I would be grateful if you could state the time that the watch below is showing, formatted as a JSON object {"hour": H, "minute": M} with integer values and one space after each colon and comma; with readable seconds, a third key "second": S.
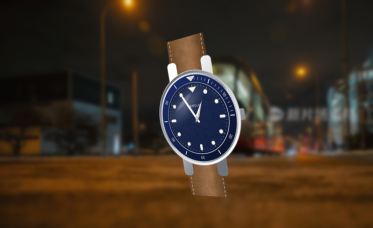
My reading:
{"hour": 12, "minute": 55}
